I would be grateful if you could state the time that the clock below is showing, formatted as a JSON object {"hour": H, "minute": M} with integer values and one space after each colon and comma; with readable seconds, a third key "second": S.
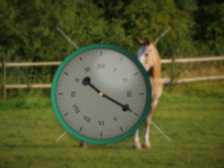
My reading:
{"hour": 10, "minute": 20}
